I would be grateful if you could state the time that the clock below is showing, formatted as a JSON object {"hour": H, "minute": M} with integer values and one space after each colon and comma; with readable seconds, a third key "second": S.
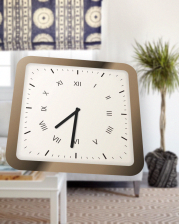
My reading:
{"hour": 7, "minute": 31}
